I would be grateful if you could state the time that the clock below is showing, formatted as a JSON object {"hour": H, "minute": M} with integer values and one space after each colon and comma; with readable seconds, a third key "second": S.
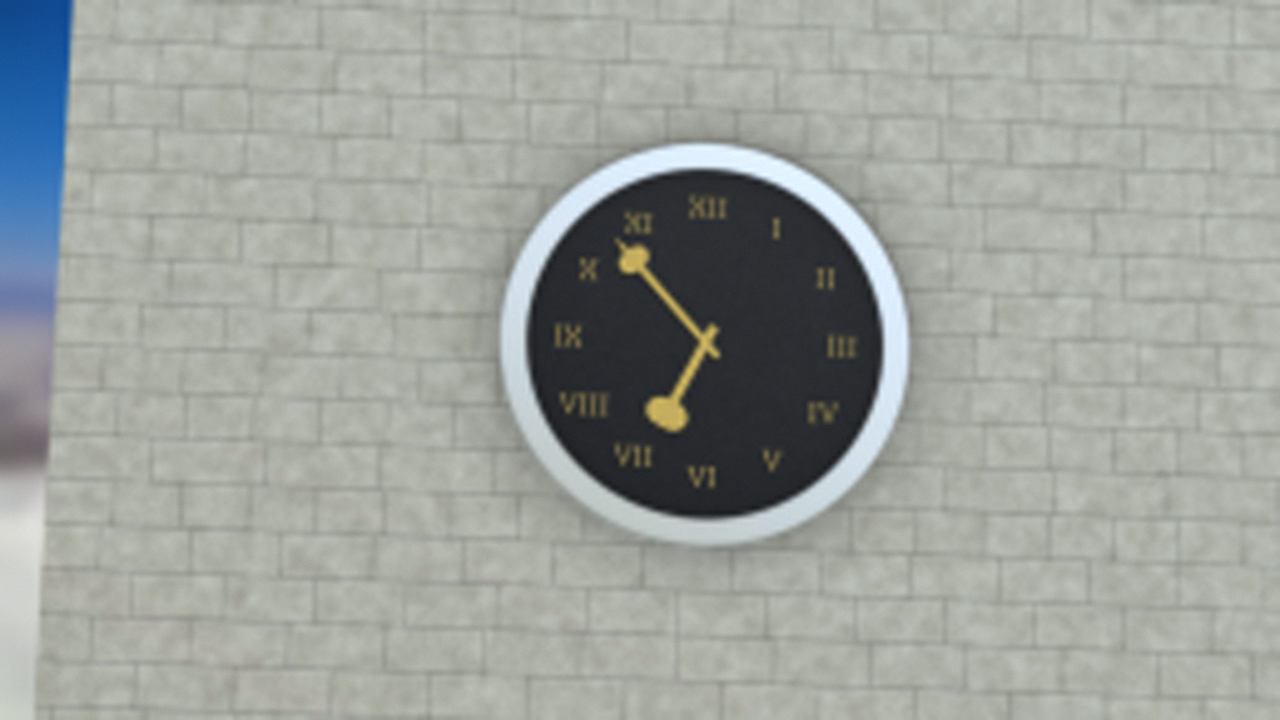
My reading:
{"hour": 6, "minute": 53}
